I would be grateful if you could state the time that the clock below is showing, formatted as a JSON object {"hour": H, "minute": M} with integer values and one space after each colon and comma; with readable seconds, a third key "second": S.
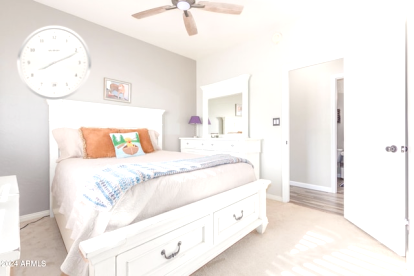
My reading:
{"hour": 8, "minute": 11}
